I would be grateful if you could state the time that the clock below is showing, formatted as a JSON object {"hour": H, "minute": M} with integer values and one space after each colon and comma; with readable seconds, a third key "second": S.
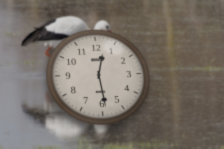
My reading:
{"hour": 12, "minute": 29}
